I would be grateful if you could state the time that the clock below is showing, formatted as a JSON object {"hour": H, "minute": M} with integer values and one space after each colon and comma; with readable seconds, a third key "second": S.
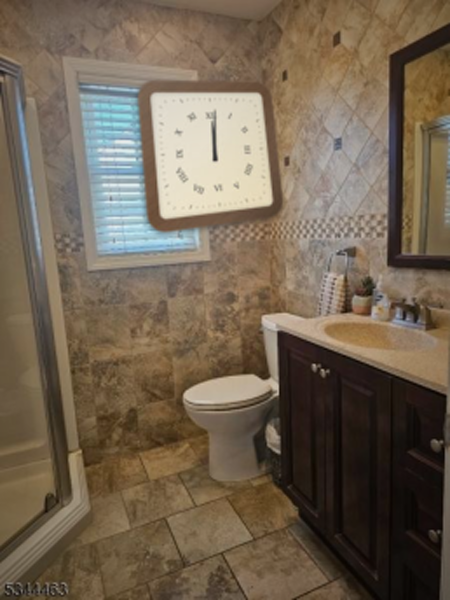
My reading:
{"hour": 12, "minute": 1}
